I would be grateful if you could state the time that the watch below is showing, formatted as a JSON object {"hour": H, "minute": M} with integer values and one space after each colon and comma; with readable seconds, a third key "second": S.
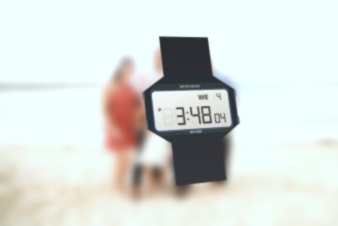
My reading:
{"hour": 3, "minute": 48}
